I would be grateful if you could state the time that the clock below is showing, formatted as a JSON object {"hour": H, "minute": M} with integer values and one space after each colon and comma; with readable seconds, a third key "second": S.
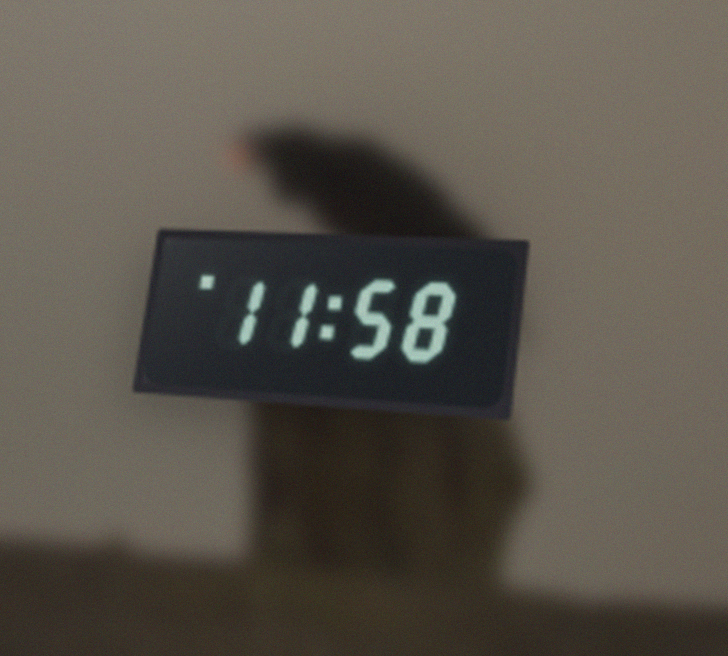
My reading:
{"hour": 11, "minute": 58}
